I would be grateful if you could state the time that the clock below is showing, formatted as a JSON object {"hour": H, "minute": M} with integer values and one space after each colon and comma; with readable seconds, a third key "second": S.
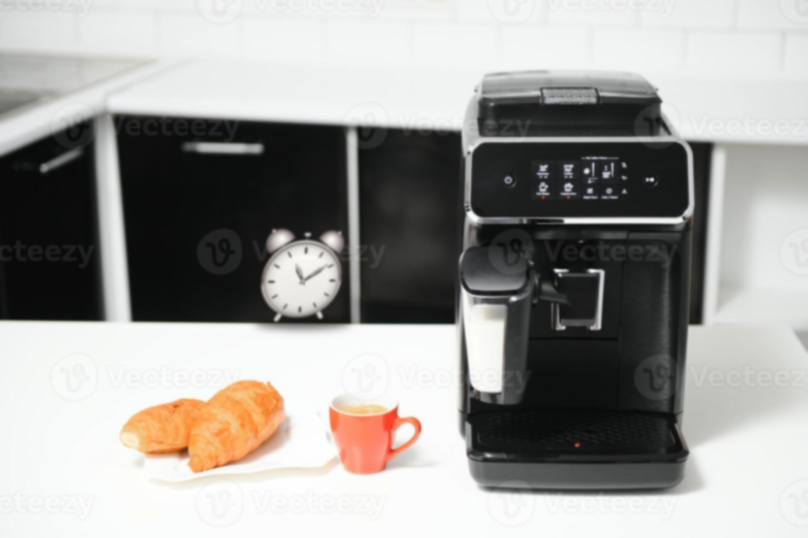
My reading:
{"hour": 11, "minute": 9}
